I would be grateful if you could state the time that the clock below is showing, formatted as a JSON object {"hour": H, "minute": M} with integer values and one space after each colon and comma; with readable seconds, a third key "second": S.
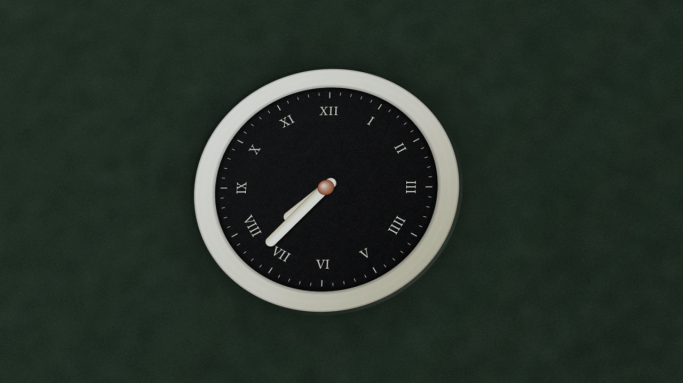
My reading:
{"hour": 7, "minute": 37}
